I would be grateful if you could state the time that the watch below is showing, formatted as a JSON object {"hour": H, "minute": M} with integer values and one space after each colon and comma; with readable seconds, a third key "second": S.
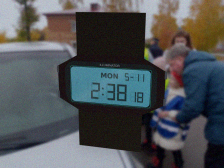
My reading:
{"hour": 2, "minute": 38, "second": 18}
